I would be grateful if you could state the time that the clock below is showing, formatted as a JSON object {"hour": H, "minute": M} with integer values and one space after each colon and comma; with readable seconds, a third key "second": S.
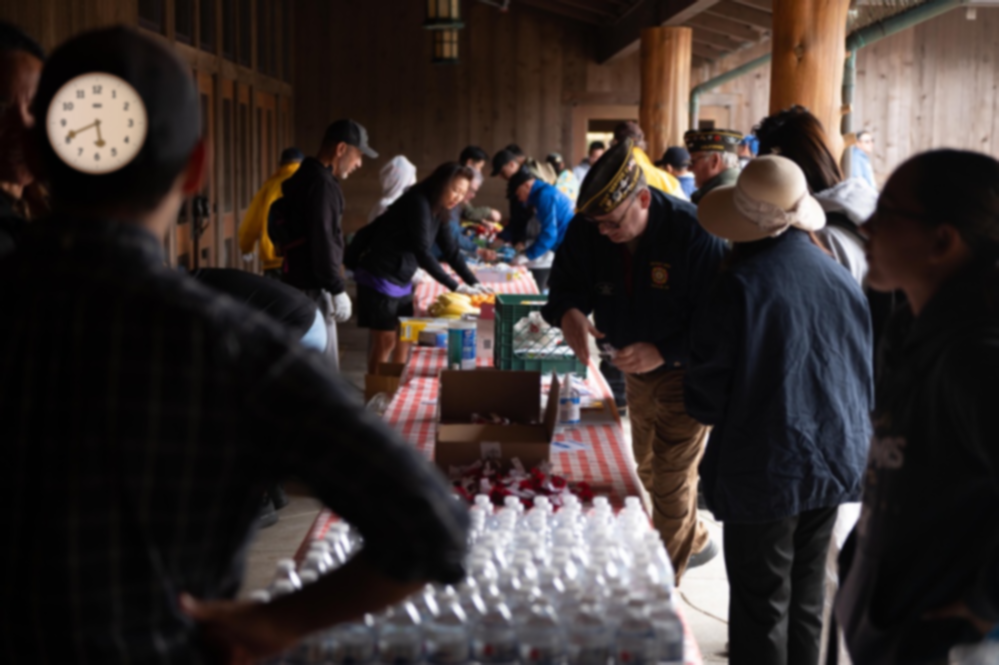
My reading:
{"hour": 5, "minute": 41}
